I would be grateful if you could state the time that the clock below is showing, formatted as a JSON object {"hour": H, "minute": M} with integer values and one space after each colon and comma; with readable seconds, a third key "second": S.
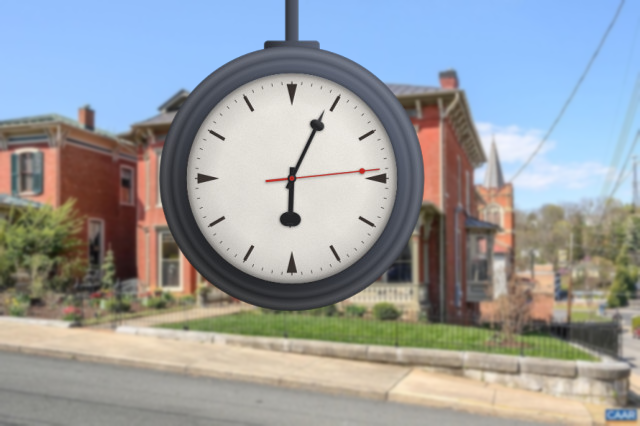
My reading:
{"hour": 6, "minute": 4, "second": 14}
